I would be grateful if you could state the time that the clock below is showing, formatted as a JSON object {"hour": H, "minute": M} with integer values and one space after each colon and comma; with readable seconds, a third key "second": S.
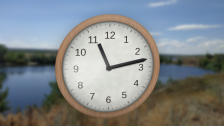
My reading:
{"hour": 11, "minute": 13}
